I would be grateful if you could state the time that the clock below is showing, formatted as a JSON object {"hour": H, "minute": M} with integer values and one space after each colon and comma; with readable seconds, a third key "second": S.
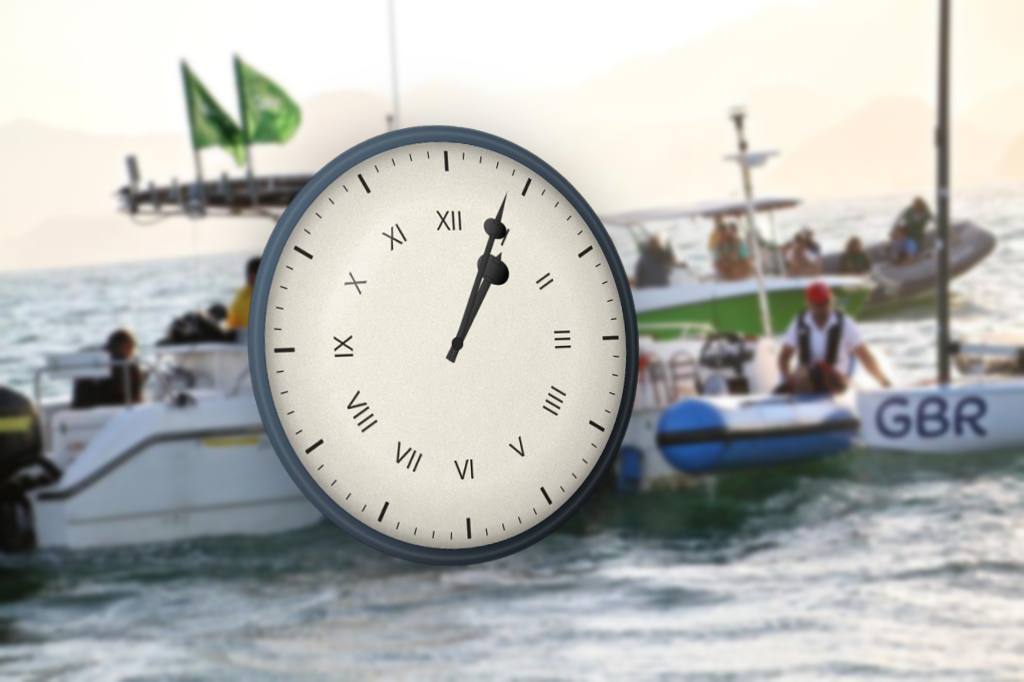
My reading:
{"hour": 1, "minute": 4}
